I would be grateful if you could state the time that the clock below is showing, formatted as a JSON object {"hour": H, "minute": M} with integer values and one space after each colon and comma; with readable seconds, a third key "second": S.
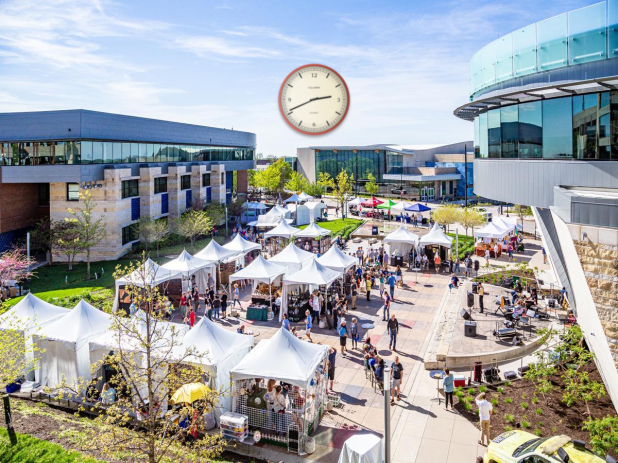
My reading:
{"hour": 2, "minute": 41}
